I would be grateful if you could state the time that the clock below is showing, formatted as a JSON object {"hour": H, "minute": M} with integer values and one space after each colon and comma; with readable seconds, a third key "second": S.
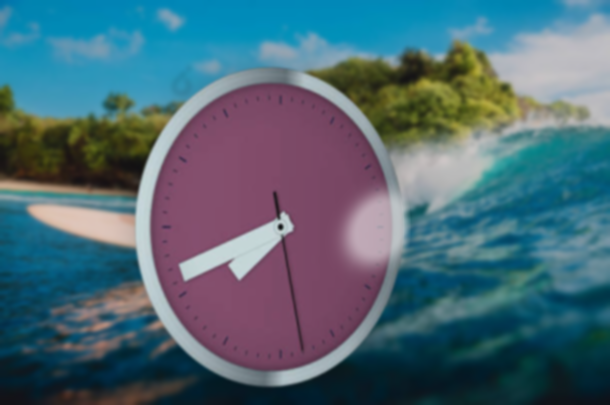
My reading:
{"hour": 7, "minute": 41, "second": 28}
